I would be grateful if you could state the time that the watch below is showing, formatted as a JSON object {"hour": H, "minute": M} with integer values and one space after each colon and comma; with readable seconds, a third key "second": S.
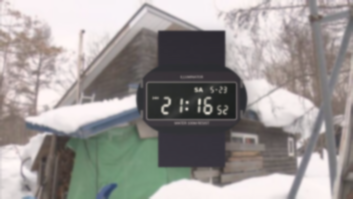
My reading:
{"hour": 21, "minute": 16}
